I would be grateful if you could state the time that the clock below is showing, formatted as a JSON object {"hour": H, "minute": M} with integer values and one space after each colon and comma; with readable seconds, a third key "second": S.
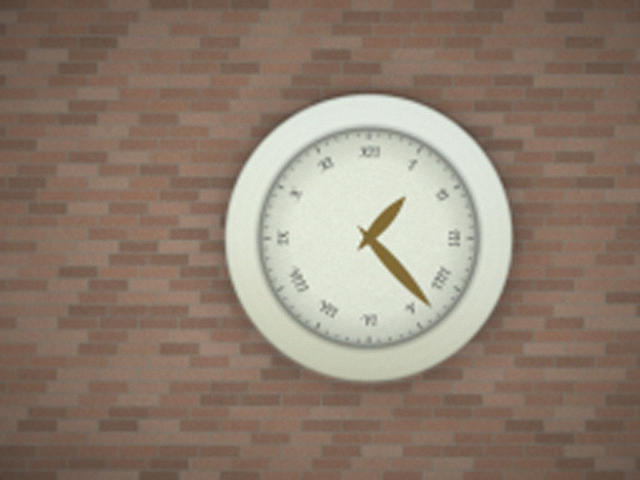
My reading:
{"hour": 1, "minute": 23}
